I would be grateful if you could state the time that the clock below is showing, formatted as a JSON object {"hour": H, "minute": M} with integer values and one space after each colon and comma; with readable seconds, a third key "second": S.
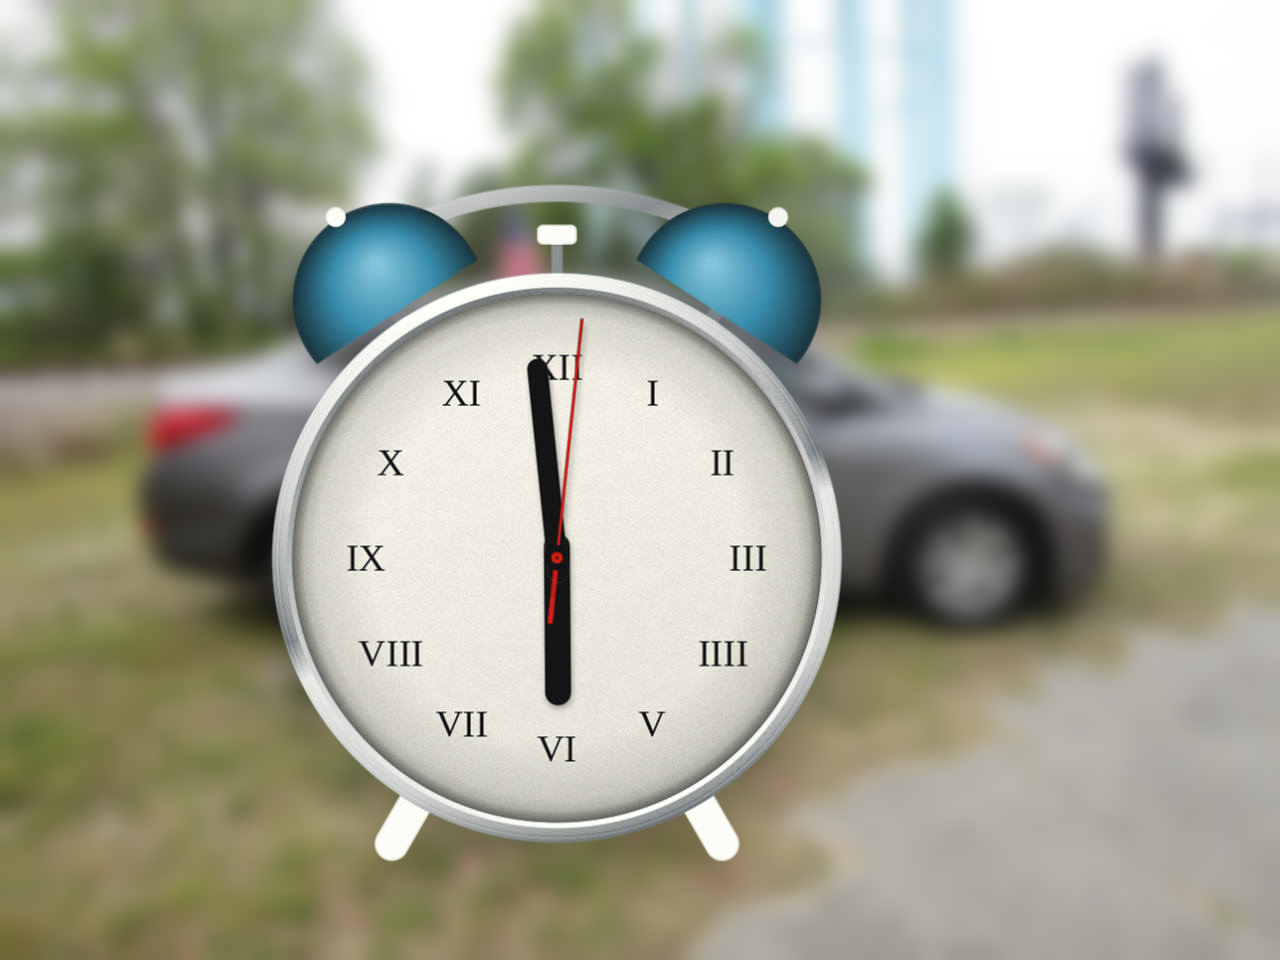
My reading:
{"hour": 5, "minute": 59, "second": 1}
